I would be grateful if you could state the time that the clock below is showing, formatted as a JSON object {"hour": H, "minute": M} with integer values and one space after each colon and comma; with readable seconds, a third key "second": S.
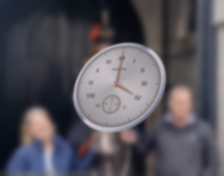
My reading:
{"hour": 4, "minute": 0}
